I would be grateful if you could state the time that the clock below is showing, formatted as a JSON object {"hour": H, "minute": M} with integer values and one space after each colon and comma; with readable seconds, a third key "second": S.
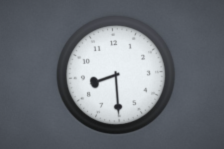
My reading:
{"hour": 8, "minute": 30}
